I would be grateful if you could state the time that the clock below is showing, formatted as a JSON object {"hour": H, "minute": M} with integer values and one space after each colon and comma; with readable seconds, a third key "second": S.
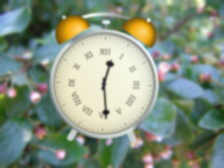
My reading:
{"hour": 12, "minute": 29}
